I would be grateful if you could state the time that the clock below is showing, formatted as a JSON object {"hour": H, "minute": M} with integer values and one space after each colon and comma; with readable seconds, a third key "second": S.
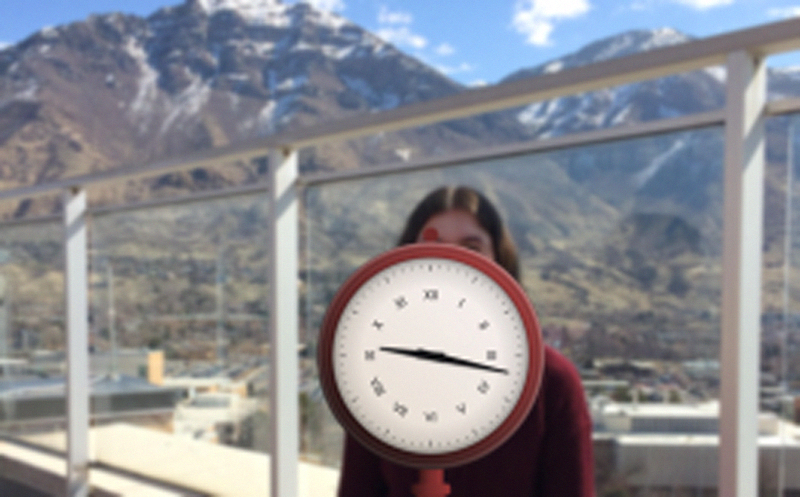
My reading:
{"hour": 9, "minute": 17}
